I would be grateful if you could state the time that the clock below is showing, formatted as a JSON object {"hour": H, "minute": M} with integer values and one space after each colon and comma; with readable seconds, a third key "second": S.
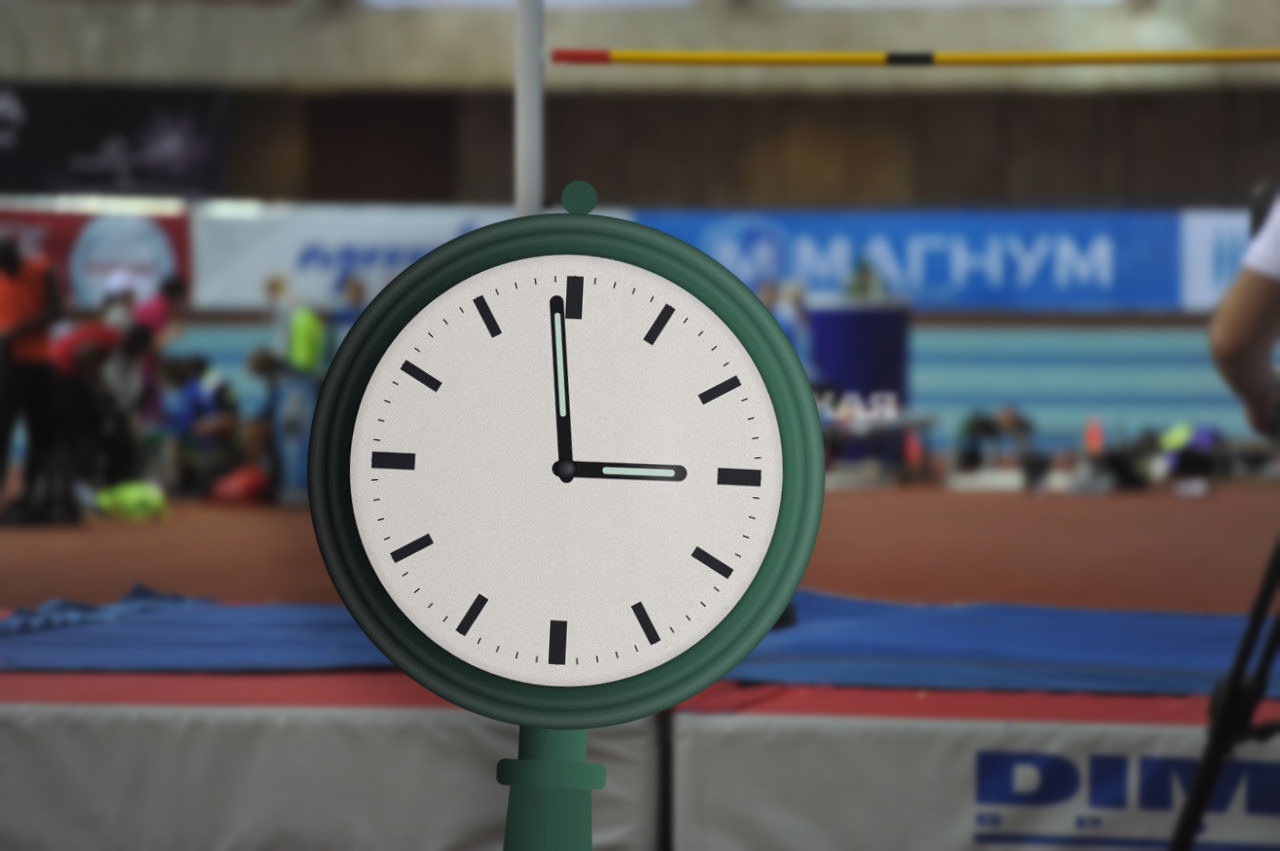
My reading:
{"hour": 2, "minute": 59}
